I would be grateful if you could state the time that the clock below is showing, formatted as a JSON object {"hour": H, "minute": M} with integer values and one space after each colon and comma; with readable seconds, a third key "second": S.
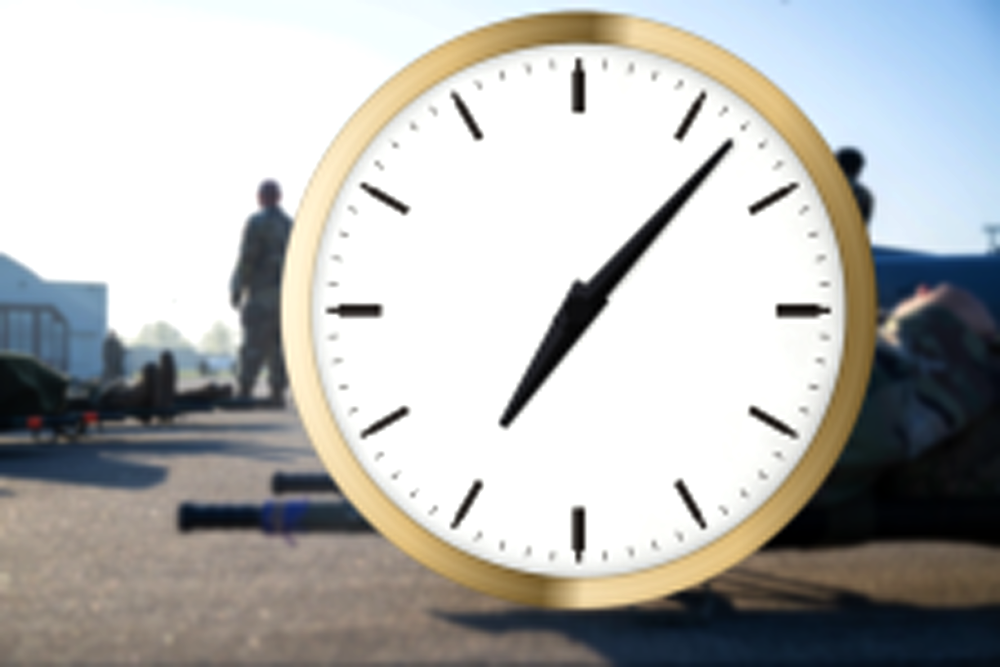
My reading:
{"hour": 7, "minute": 7}
